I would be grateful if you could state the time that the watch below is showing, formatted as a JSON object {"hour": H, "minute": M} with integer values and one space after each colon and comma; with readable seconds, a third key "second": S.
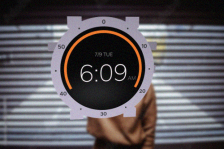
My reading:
{"hour": 6, "minute": 9}
